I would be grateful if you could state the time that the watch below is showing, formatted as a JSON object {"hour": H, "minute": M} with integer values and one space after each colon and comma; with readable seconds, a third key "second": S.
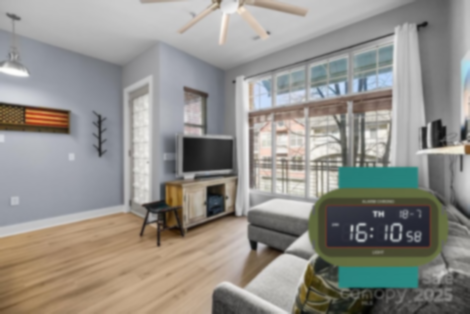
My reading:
{"hour": 16, "minute": 10}
